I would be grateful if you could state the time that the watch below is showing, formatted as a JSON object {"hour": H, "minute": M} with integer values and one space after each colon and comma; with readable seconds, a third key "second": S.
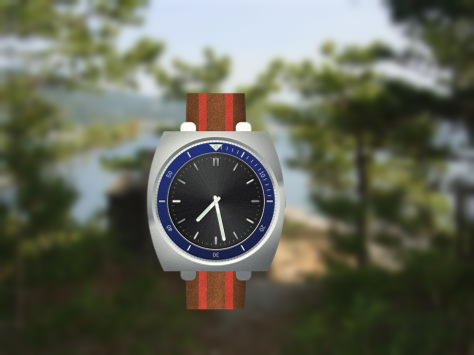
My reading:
{"hour": 7, "minute": 28}
